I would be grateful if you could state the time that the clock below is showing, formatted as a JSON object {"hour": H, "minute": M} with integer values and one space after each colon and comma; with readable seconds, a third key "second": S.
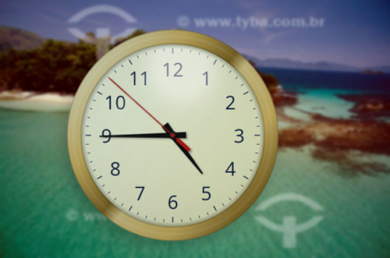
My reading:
{"hour": 4, "minute": 44, "second": 52}
